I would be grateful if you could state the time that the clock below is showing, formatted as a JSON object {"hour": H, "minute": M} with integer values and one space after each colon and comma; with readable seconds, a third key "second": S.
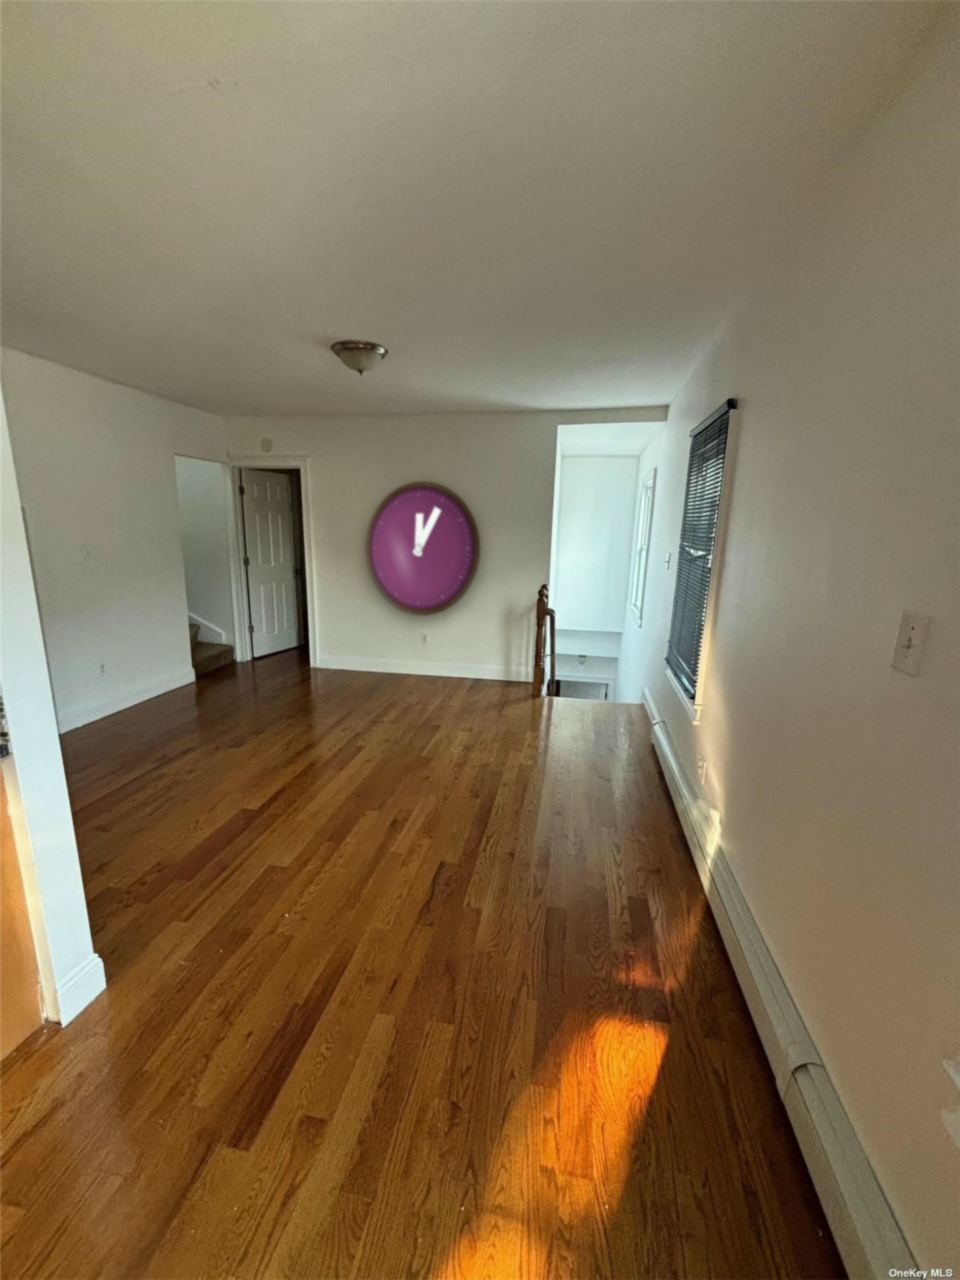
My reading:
{"hour": 12, "minute": 5}
